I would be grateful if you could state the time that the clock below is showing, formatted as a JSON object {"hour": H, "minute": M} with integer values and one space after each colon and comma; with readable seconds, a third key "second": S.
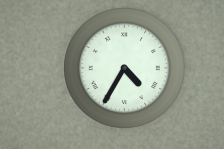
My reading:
{"hour": 4, "minute": 35}
